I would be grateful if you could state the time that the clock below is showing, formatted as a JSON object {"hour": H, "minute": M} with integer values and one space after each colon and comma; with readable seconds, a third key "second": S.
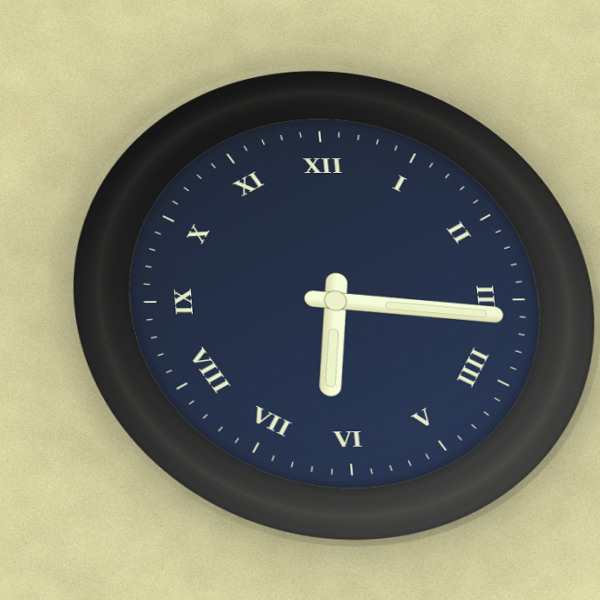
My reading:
{"hour": 6, "minute": 16}
